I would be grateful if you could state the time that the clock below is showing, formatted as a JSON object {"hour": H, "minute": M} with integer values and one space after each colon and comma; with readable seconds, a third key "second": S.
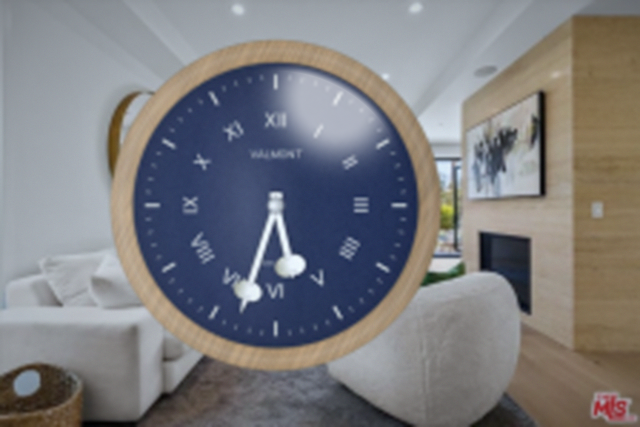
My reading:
{"hour": 5, "minute": 33}
